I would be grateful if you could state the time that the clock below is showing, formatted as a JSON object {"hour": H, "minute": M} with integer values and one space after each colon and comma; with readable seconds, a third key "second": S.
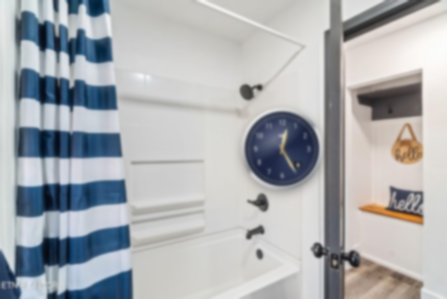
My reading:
{"hour": 12, "minute": 25}
